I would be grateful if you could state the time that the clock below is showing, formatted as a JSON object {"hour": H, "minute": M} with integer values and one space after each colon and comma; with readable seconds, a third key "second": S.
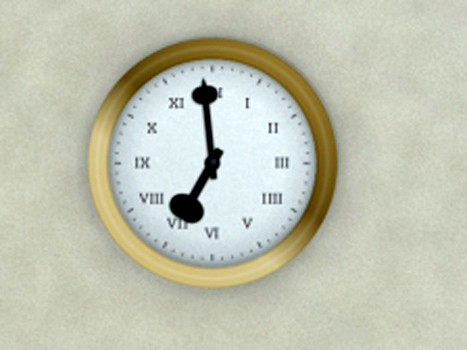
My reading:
{"hour": 6, "minute": 59}
